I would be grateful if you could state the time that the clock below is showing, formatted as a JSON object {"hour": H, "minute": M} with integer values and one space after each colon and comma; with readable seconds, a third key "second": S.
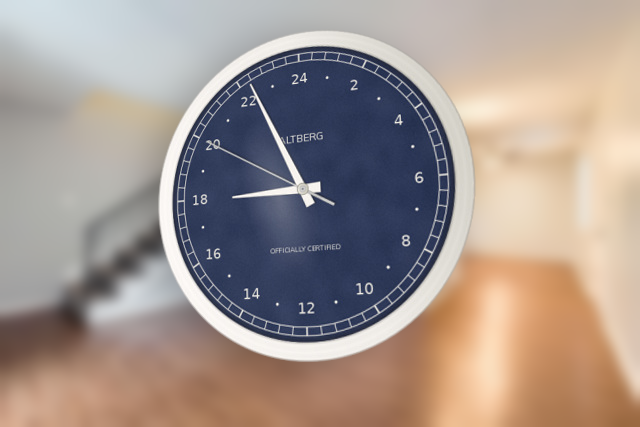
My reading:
{"hour": 17, "minute": 55, "second": 50}
